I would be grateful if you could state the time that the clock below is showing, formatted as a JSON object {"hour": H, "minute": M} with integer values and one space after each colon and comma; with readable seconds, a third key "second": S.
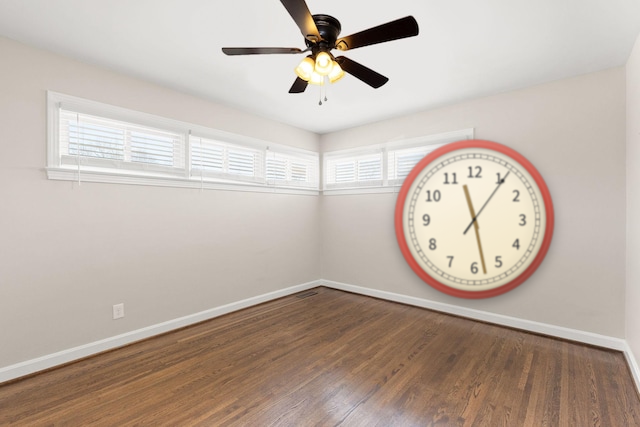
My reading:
{"hour": 11, "minute": 28, "second": 6}
